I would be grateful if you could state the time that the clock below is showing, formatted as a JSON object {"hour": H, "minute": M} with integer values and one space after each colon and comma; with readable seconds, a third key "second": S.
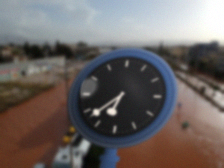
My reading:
{"hour": 6, "minute": 38}
